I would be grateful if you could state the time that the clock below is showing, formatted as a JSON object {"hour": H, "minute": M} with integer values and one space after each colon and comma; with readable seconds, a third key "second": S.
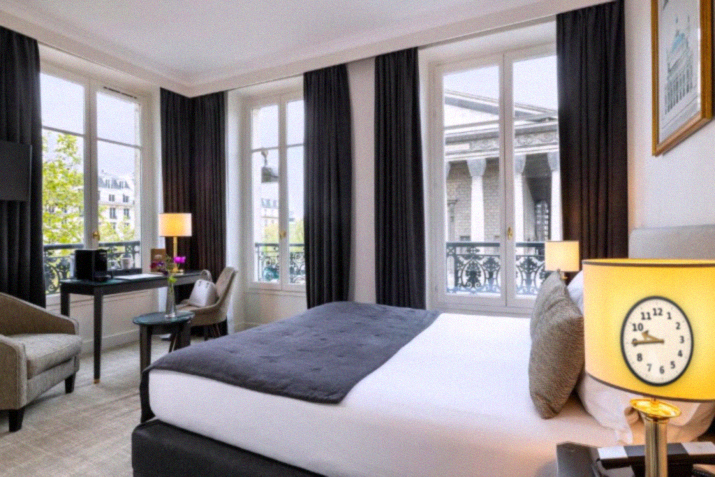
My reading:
{"hour": 9, "minute": 45}
